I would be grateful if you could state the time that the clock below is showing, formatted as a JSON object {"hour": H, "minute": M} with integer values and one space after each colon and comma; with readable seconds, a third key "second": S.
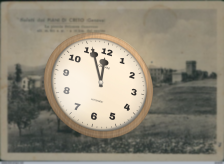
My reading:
{"hour": 11, "minute": 56}
